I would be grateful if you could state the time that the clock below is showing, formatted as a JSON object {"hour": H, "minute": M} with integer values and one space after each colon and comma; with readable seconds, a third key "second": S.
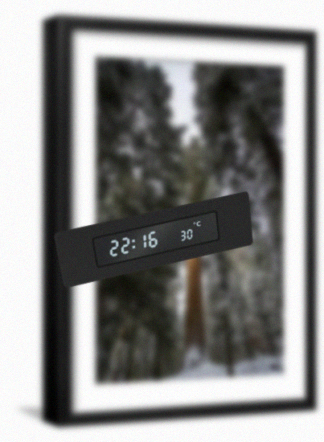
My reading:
{"hour": 22, "minute": 16}
